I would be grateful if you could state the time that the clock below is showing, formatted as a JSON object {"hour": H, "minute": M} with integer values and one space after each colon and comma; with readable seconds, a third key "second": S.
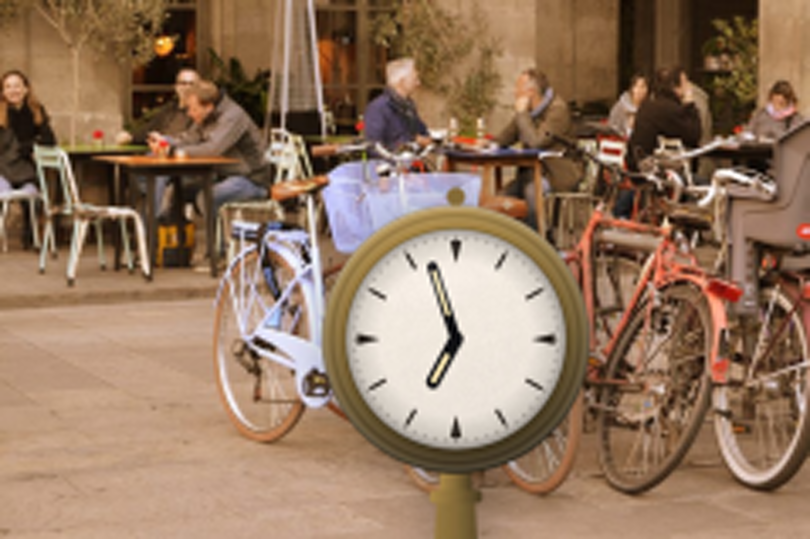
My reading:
{"hour": 6, "minute": 57}
